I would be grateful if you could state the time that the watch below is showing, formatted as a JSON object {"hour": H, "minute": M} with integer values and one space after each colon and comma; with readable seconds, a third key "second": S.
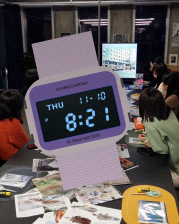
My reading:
{"hour": 8, "minute": 21}
